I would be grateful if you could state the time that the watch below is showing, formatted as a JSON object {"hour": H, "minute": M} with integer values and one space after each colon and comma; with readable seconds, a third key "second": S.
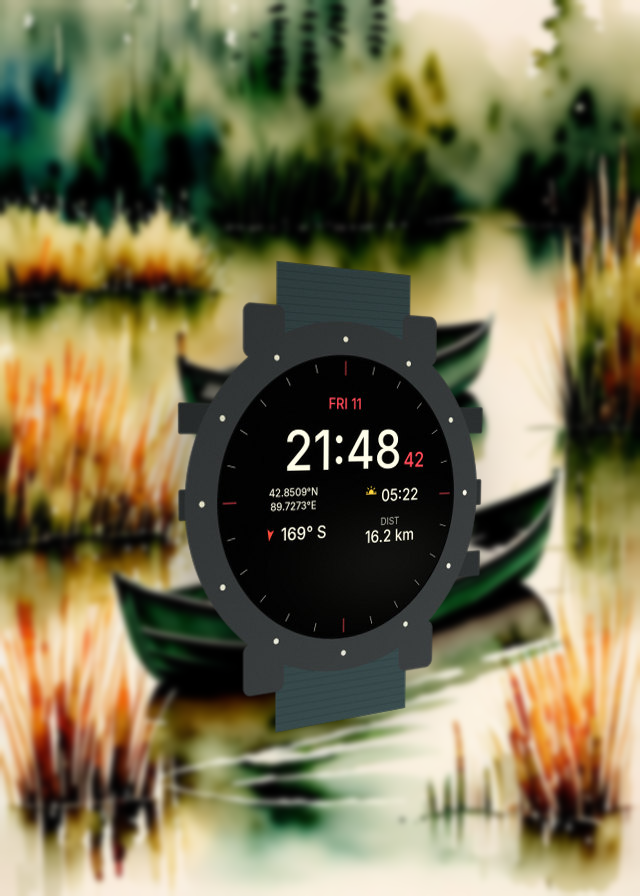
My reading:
{"hour": 21, "minute": 48, "second": 42}
